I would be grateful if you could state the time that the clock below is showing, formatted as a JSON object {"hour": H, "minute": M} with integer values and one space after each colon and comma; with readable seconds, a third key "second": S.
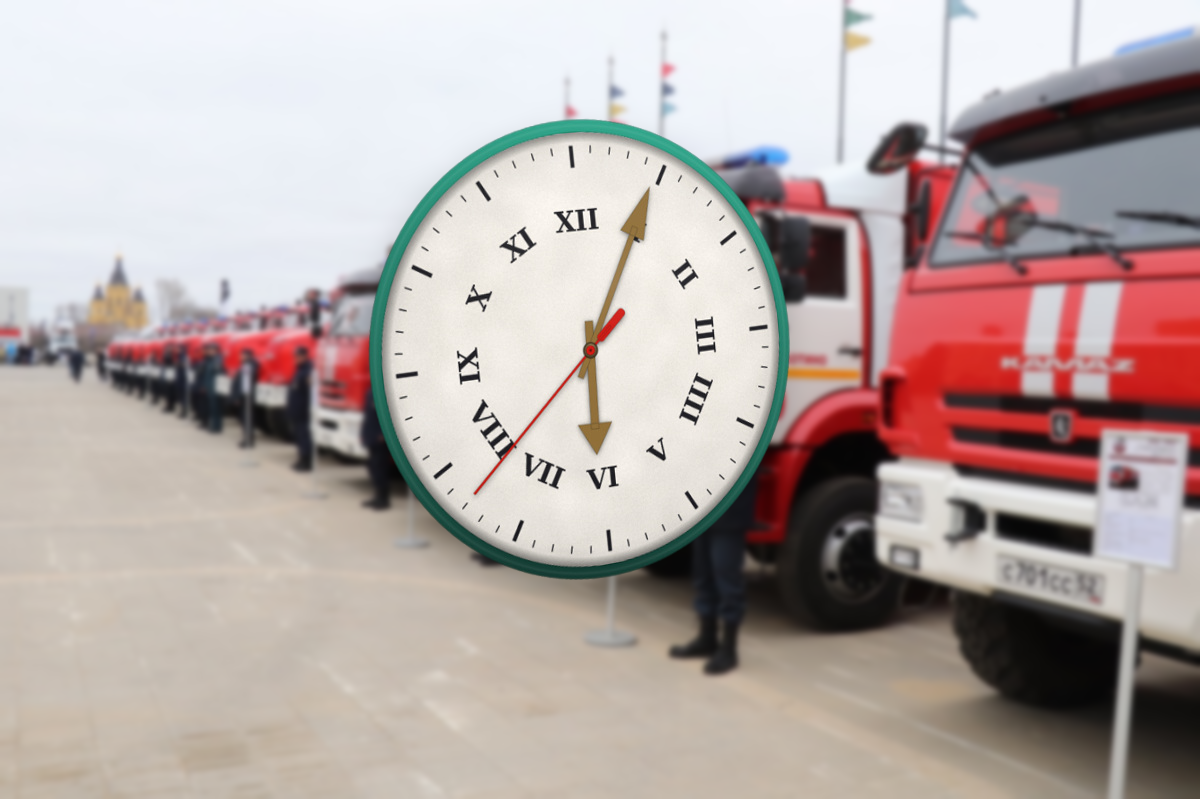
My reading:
{"hour": 6, "minute": 4, "second": 38}
